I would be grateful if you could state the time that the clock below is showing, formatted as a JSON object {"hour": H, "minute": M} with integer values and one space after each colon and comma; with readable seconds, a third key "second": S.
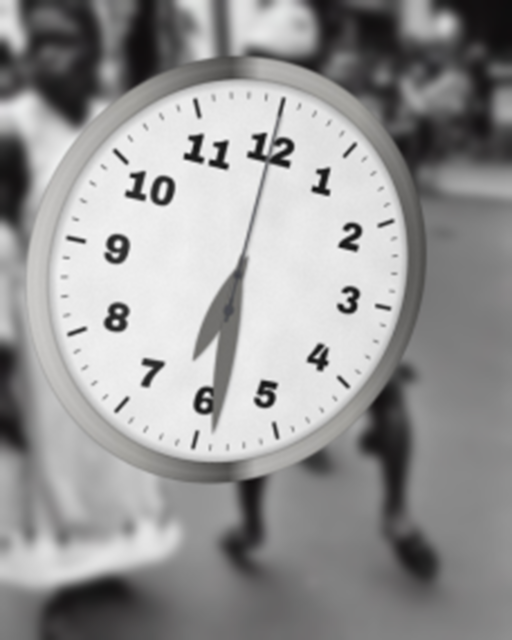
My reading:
{"hour": 6, "minute": 29, "second": 0}
